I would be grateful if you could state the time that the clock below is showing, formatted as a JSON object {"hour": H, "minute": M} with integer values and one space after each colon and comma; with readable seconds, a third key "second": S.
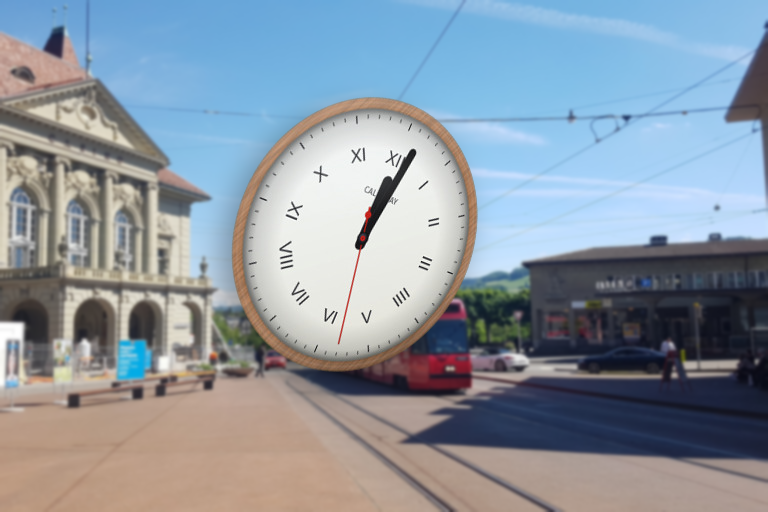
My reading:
{"hour": 12, "minute": 1, "second": 28}
